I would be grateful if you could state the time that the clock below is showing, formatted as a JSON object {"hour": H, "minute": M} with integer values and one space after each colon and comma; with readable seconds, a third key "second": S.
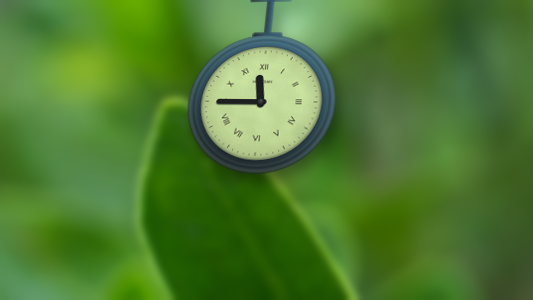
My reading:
{"hour": 11, "minute": 45}
